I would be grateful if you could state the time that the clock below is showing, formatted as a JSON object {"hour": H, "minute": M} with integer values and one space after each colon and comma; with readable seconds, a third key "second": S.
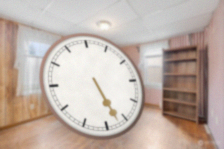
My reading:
{"hour": 5, "minute": 27}
